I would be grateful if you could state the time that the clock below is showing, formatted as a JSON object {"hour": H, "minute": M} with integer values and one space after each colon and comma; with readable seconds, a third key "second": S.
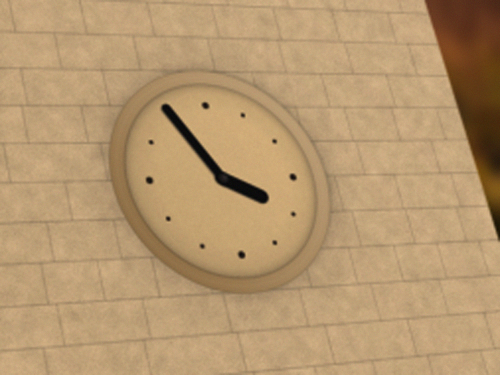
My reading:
{"hour": 3, "minute": 55}
